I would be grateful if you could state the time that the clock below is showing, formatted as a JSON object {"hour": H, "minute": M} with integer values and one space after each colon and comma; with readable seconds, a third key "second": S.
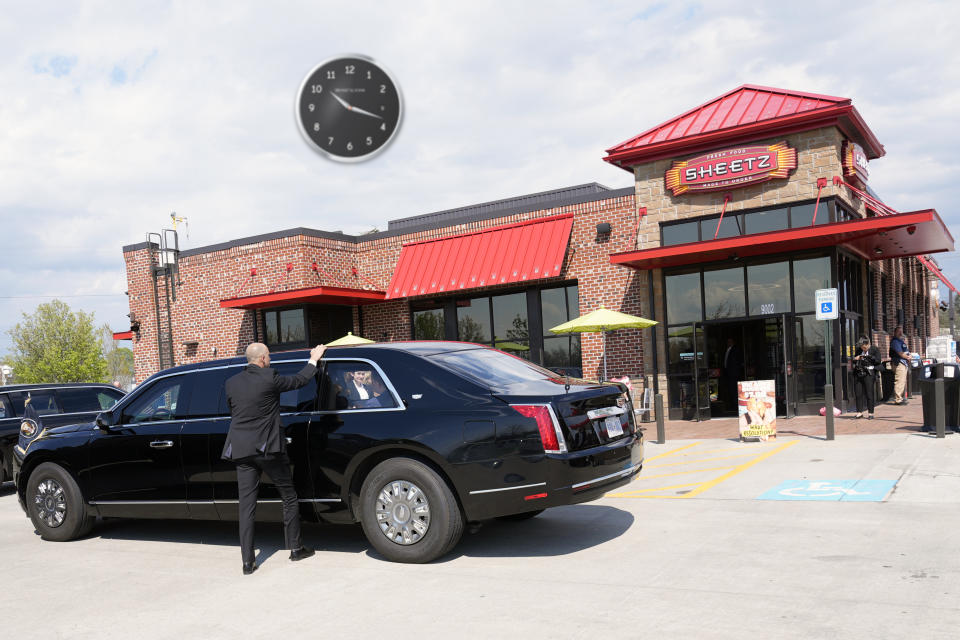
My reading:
{"hour": 10, "minute": 18}
